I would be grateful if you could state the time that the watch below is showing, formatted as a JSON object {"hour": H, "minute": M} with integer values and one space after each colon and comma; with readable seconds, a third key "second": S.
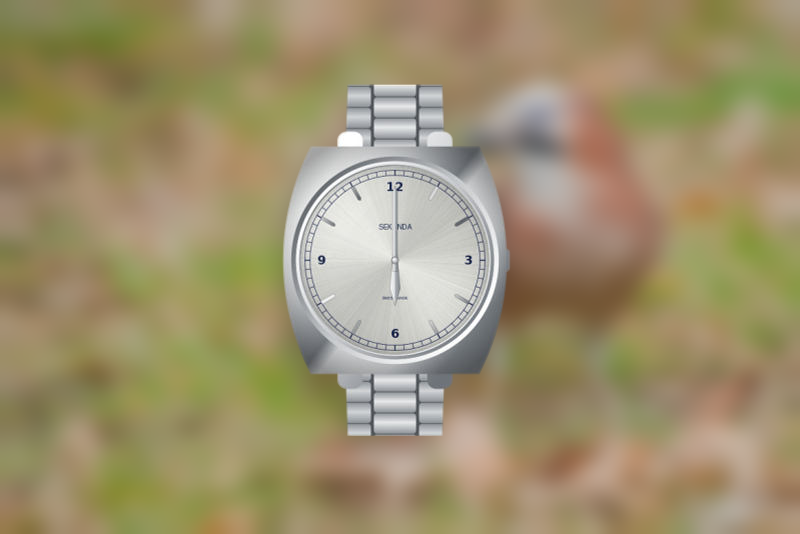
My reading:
{"hour": 6, "minute": 0}
